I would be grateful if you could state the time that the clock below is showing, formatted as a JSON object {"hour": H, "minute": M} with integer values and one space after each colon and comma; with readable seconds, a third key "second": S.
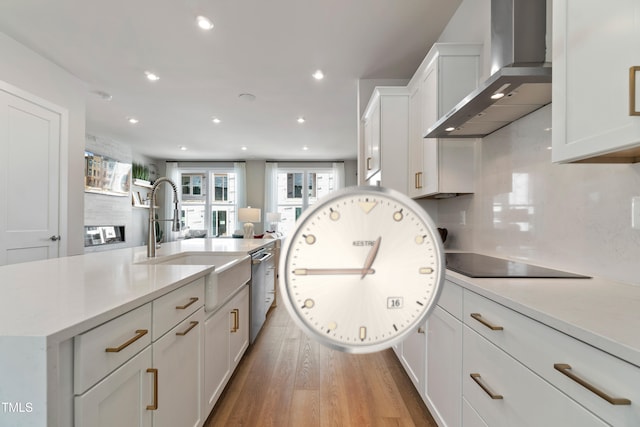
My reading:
{"hour": 12, "minute": 45}
